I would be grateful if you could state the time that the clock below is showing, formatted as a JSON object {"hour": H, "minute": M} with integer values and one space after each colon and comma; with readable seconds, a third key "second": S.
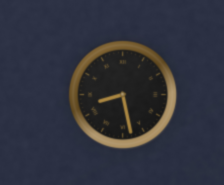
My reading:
{"hour": 8, "minute": 28}
